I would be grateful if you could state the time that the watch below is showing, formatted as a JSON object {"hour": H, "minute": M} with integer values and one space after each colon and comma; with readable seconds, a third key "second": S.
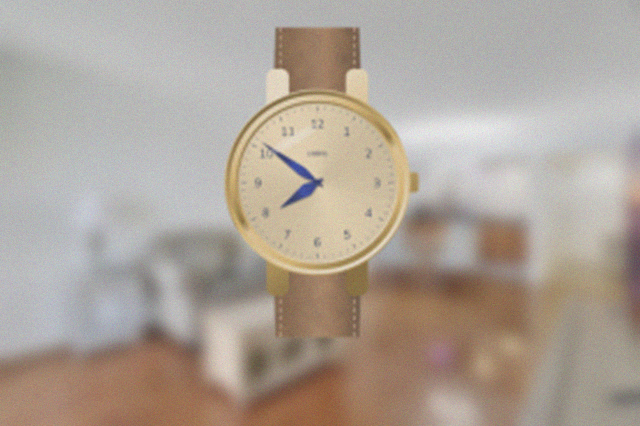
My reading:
{"hour": 7, "minute": 51}
